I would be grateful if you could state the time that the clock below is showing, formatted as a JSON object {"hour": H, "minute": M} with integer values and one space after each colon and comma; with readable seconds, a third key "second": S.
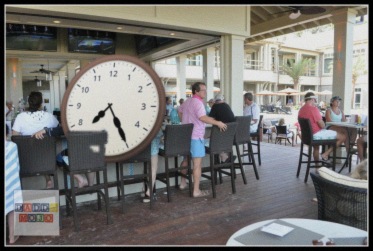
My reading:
{"hour": 7, "minute": 25}
